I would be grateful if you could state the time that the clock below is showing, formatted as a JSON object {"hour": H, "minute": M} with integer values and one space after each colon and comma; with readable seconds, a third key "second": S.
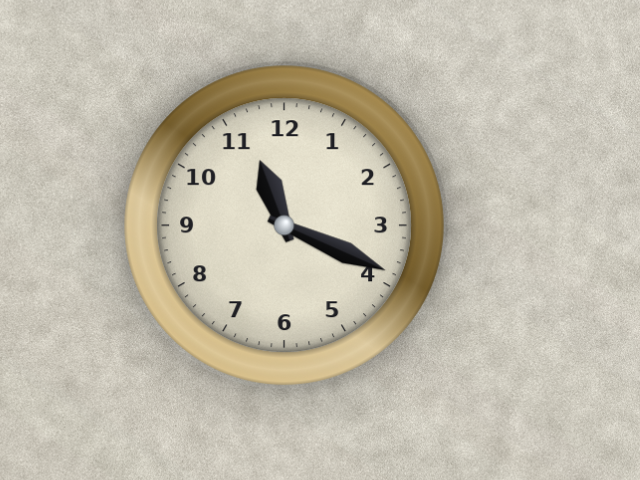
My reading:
{"hour": 11, "minute": 19}
